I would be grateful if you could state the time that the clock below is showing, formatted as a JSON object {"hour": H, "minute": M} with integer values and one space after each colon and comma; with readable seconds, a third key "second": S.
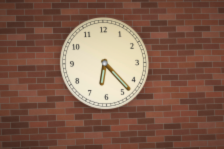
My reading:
{"hour": 6, "minute": 23}
